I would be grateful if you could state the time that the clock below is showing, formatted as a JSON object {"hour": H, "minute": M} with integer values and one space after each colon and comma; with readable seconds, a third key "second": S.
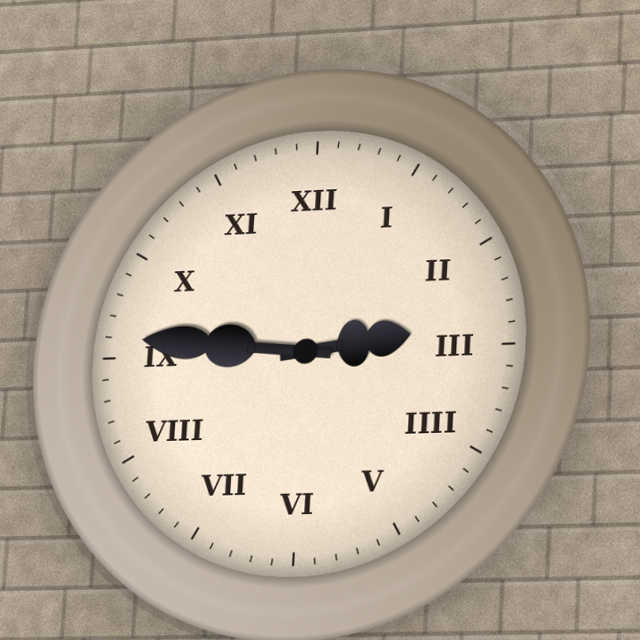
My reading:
{"hour": 2, "minute": 46}
